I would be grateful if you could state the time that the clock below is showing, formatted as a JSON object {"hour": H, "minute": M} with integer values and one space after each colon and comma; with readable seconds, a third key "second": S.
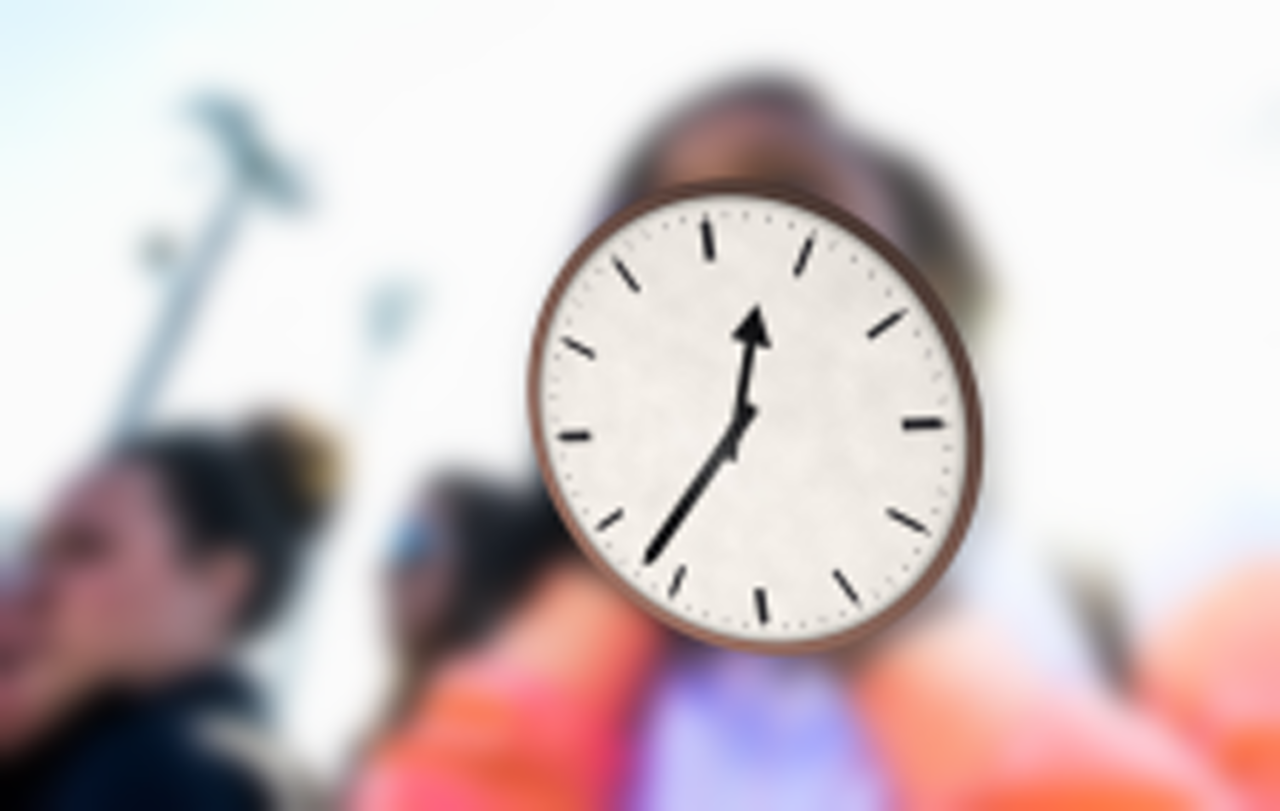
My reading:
{"hour": 12, "minute": 37}
